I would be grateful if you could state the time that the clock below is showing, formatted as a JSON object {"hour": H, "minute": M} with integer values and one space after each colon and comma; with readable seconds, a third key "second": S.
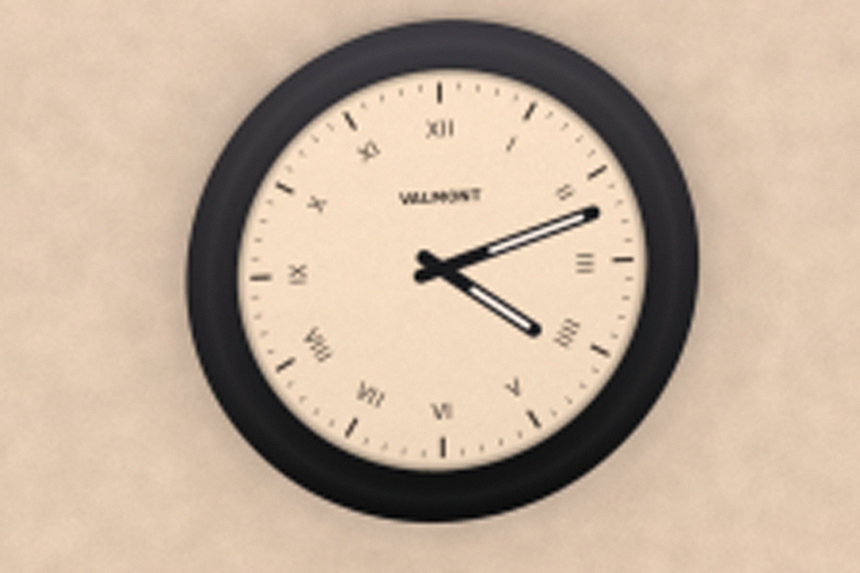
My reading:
{"hour": 4, "minute": 12}
